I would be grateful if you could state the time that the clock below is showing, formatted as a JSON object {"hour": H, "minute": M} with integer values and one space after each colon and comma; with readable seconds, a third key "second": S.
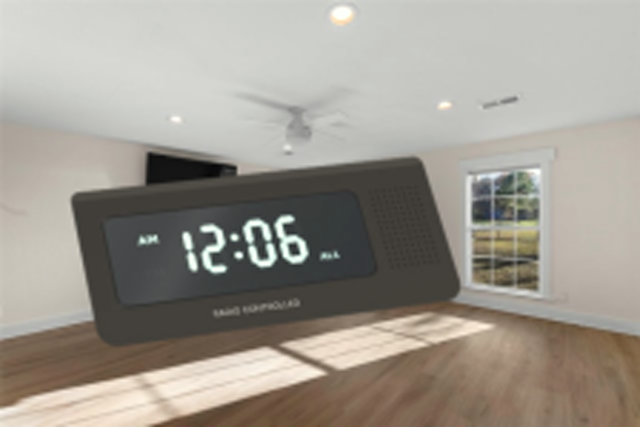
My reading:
{"hour": 12, "minute": 6}
